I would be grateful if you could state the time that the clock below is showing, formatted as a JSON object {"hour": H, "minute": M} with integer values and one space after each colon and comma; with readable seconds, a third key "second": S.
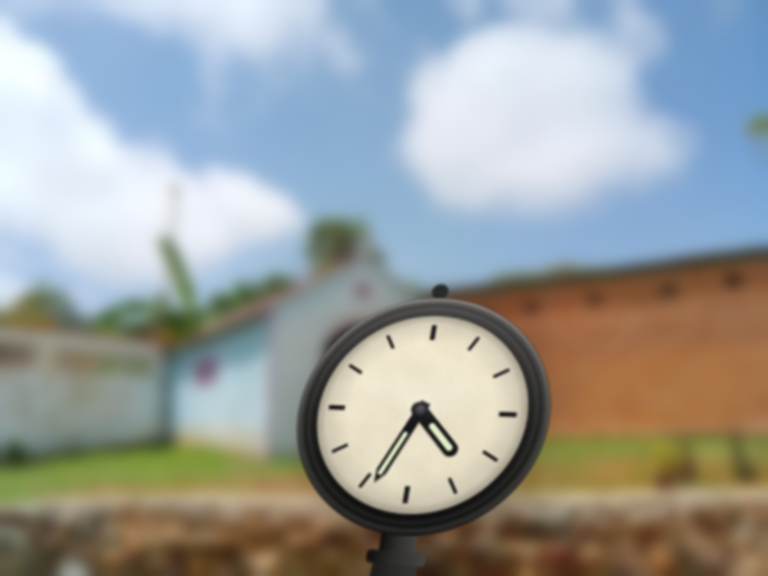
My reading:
{"hour": 4, "minute": 34}
